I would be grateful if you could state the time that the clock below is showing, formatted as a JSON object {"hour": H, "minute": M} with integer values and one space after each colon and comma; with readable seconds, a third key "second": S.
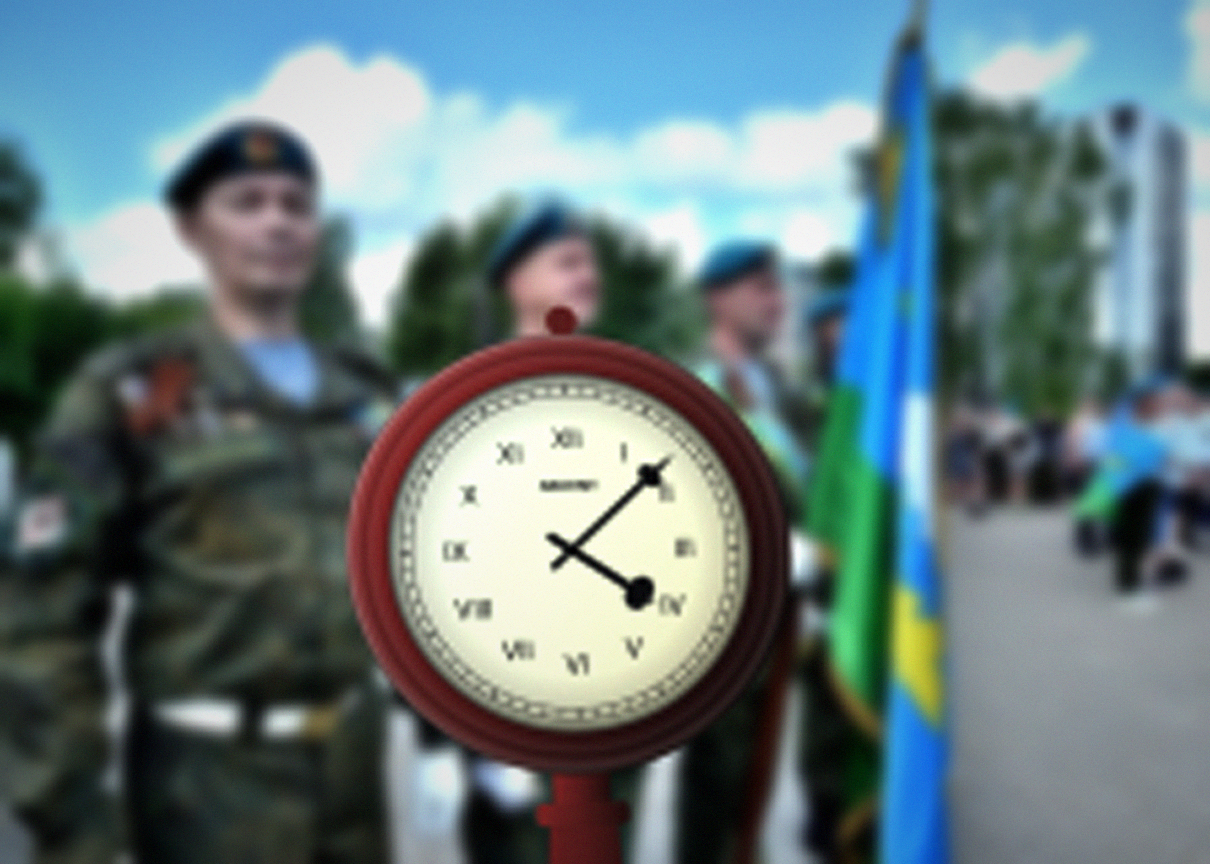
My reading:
{"hour": 4, "minute": 8}
